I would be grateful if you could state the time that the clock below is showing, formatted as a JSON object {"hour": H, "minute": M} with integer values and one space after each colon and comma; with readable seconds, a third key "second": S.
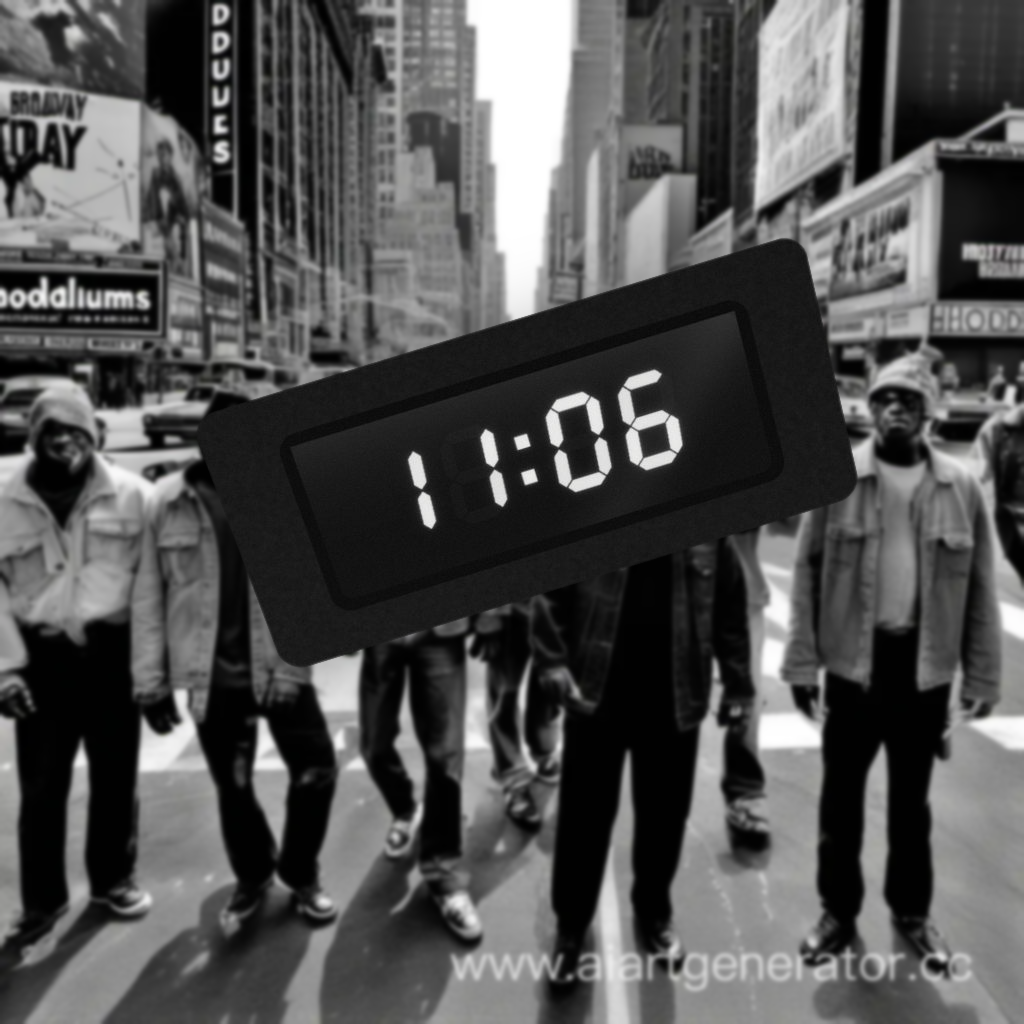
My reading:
{"hour": 11, "minute": 6}
